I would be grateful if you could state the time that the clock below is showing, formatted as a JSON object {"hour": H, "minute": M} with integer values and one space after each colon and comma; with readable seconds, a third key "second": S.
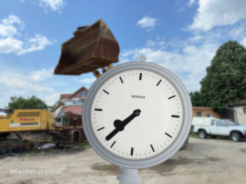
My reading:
{"hour": 7, "minute": 37}
